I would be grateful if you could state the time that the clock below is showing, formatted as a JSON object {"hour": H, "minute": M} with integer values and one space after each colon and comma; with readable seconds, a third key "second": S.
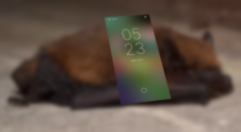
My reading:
{"hour": 5, "minute": 23}
